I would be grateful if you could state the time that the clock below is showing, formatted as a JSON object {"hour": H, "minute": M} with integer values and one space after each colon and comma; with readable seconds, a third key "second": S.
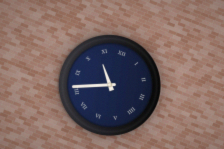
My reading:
{"hour": 10, "minute": 41}
